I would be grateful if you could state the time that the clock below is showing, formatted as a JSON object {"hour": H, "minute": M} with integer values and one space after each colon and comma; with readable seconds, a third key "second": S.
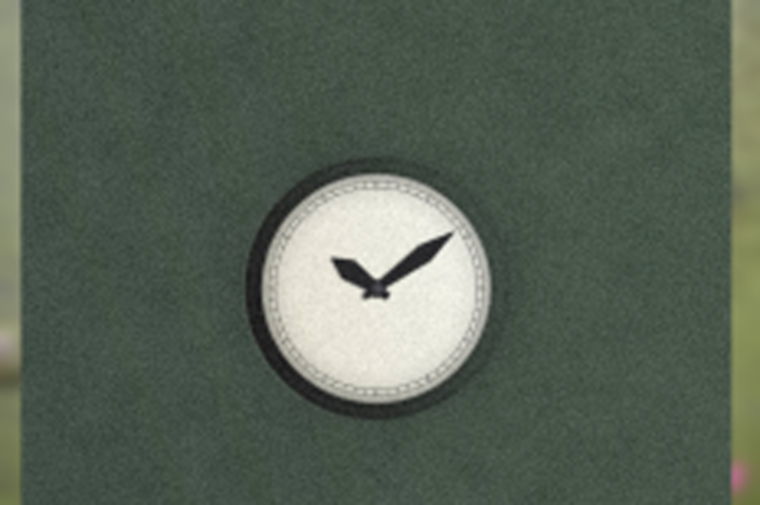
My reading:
{"hour": 10, "minute": 9}
